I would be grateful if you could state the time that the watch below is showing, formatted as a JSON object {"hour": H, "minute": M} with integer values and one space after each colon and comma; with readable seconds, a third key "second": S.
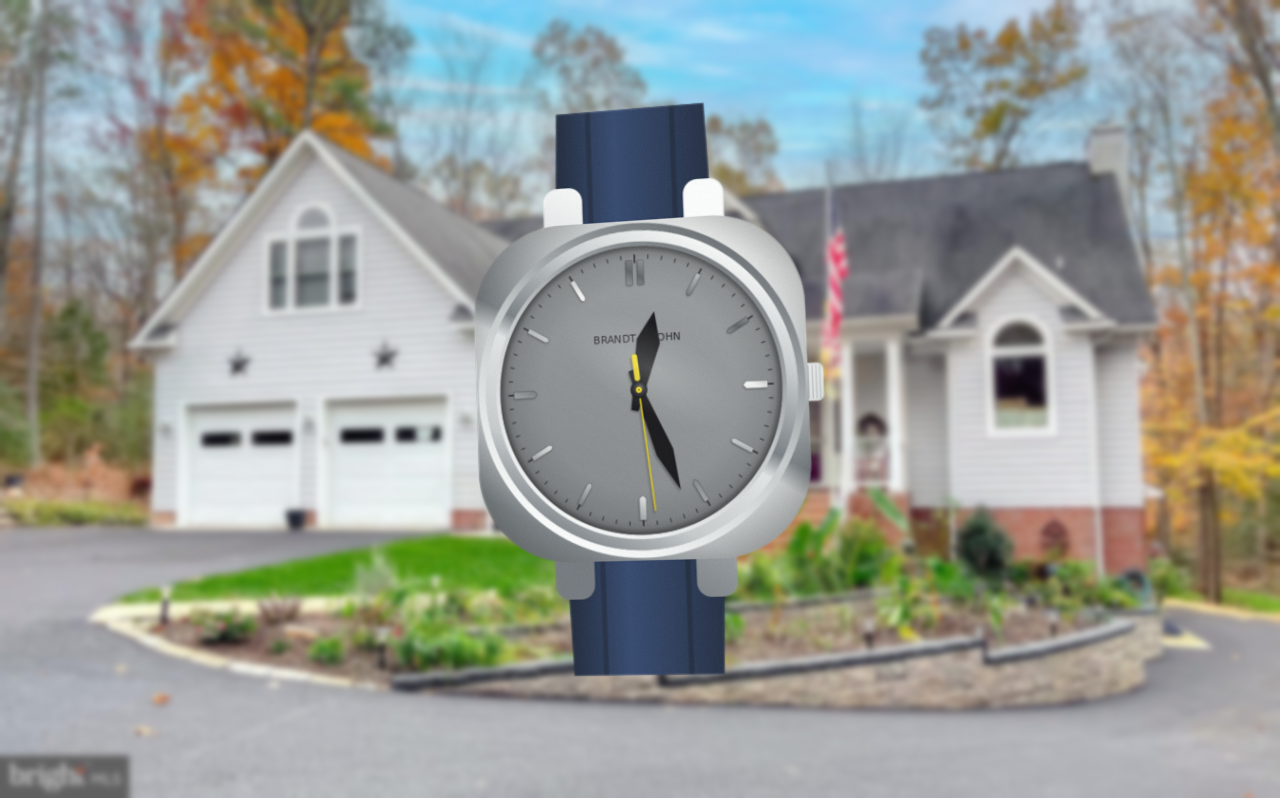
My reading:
{"hour": 12, "minute": 26, "second": 29}
